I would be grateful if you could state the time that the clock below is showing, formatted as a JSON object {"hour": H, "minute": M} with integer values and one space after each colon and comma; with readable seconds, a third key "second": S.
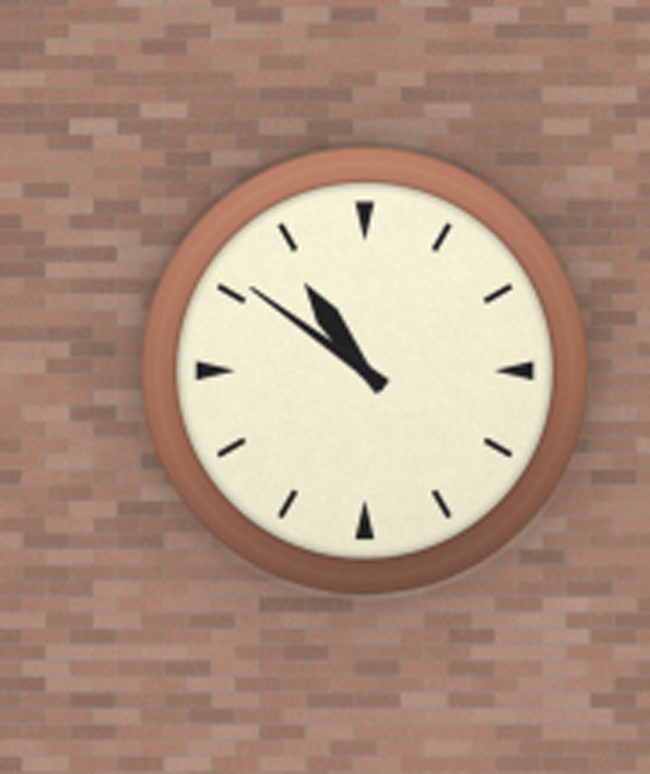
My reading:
{"hour": 10, "minute": 51}
